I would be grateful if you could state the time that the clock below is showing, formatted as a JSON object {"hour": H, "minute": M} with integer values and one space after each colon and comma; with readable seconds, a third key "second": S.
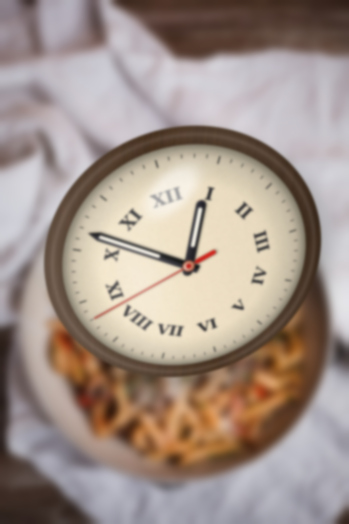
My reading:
{"hour": 12, "minute": 51, "second": 43}
